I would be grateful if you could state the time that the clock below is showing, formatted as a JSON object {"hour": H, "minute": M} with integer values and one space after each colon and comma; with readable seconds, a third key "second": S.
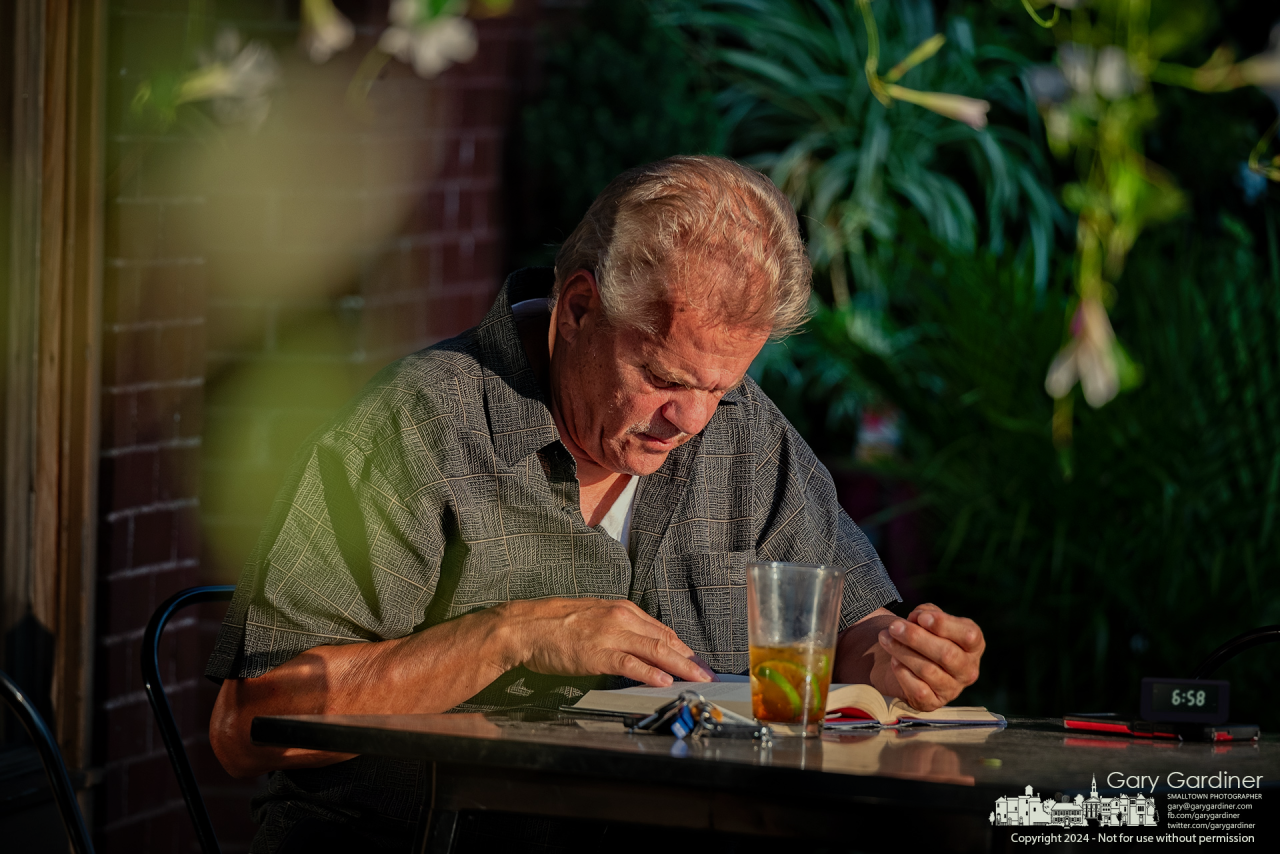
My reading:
{"hour": 6, "minute": 58}
